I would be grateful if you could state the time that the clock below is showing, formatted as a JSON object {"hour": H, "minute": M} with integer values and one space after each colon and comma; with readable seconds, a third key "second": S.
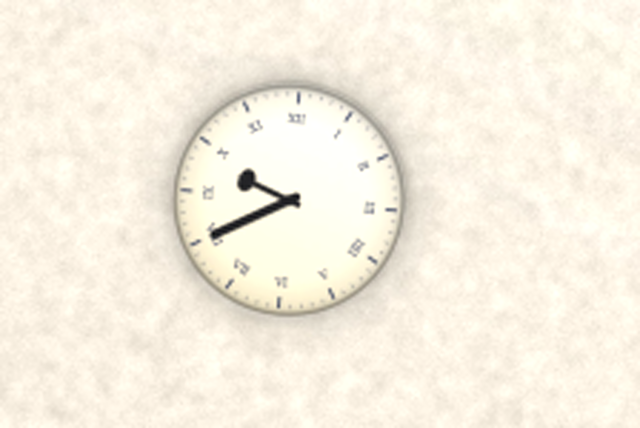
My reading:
{"hour": 9, "minute": 40}
